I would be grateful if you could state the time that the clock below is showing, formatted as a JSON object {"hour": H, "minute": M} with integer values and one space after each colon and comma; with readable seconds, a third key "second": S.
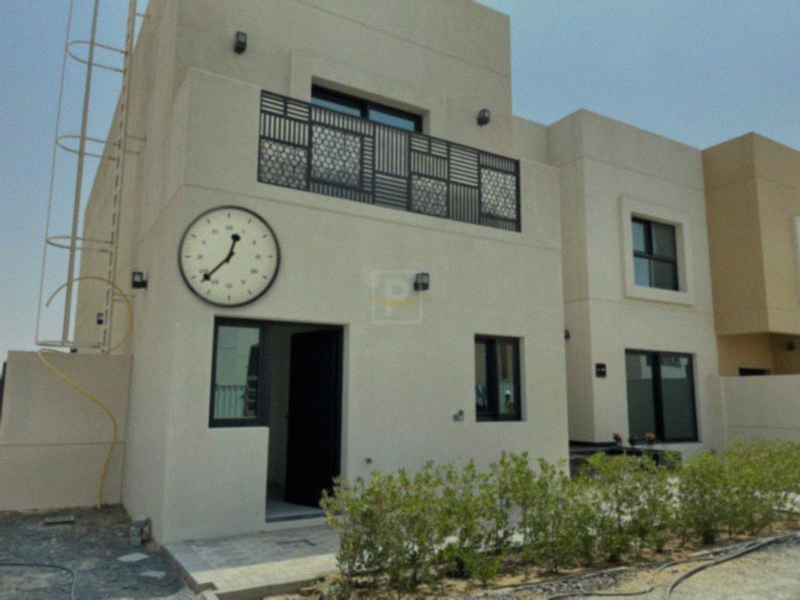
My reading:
{"hour": 12, "minute": 38}
